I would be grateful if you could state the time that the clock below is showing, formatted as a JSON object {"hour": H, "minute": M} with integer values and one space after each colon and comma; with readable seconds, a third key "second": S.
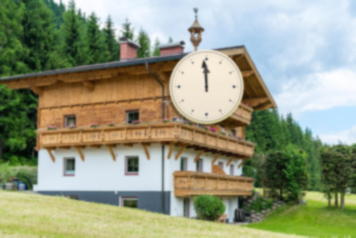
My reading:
{"hour": 11, "minute": 59}
